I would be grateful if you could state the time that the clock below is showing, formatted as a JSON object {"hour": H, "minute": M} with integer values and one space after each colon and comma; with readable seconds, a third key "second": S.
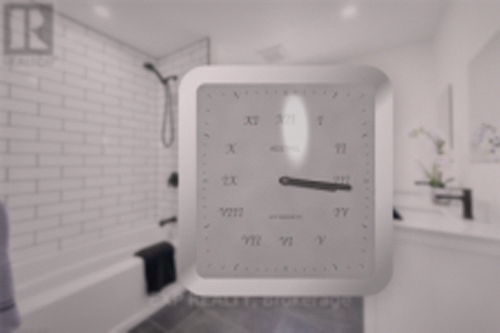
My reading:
{"hour": 3, "minute": 16}
